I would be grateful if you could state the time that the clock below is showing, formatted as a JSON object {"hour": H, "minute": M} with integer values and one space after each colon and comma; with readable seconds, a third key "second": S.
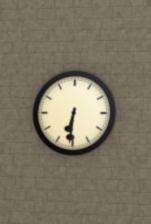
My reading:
{"hour": 6, "minute": 31}
